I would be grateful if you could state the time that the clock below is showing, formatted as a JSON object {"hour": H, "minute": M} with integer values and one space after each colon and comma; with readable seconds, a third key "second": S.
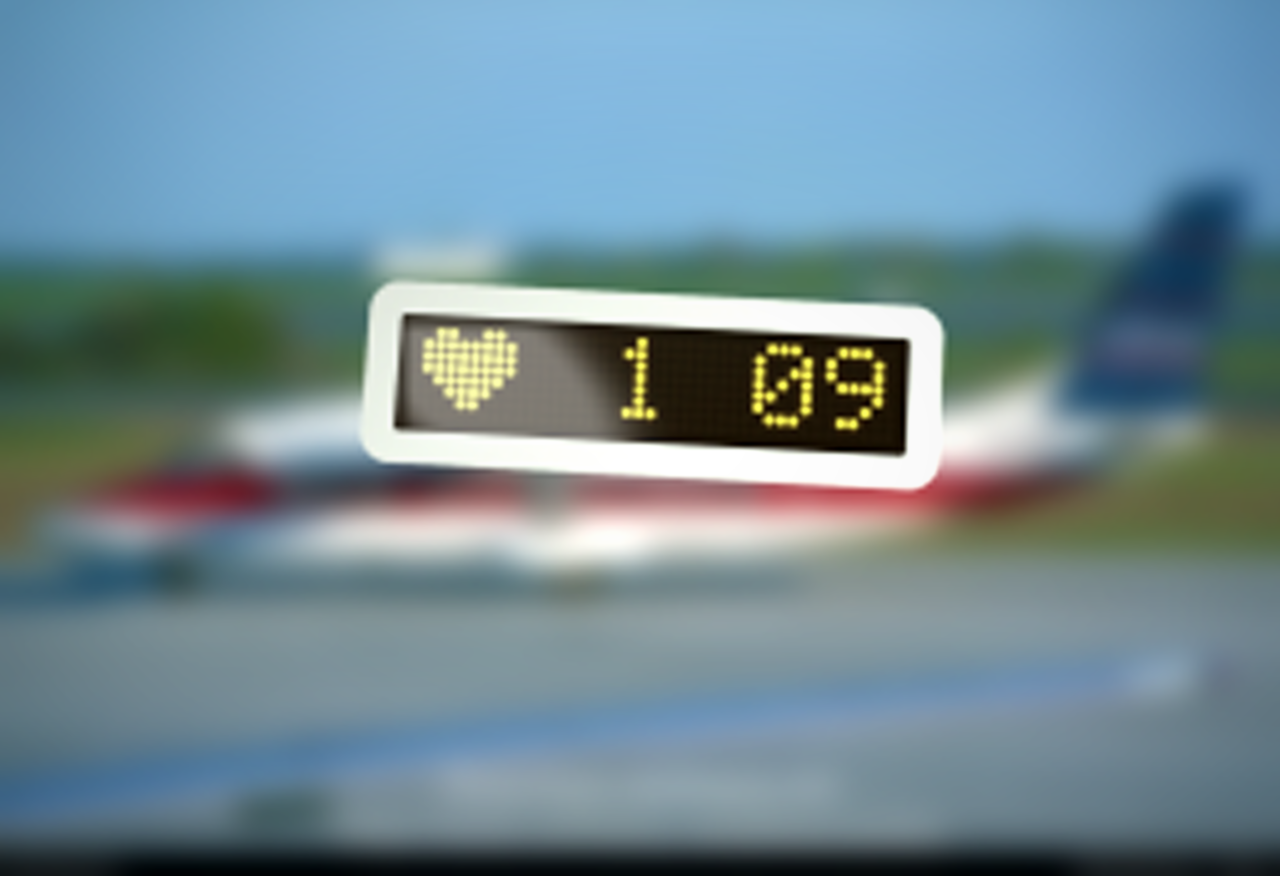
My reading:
{"hour": 1, "minute": 9}
